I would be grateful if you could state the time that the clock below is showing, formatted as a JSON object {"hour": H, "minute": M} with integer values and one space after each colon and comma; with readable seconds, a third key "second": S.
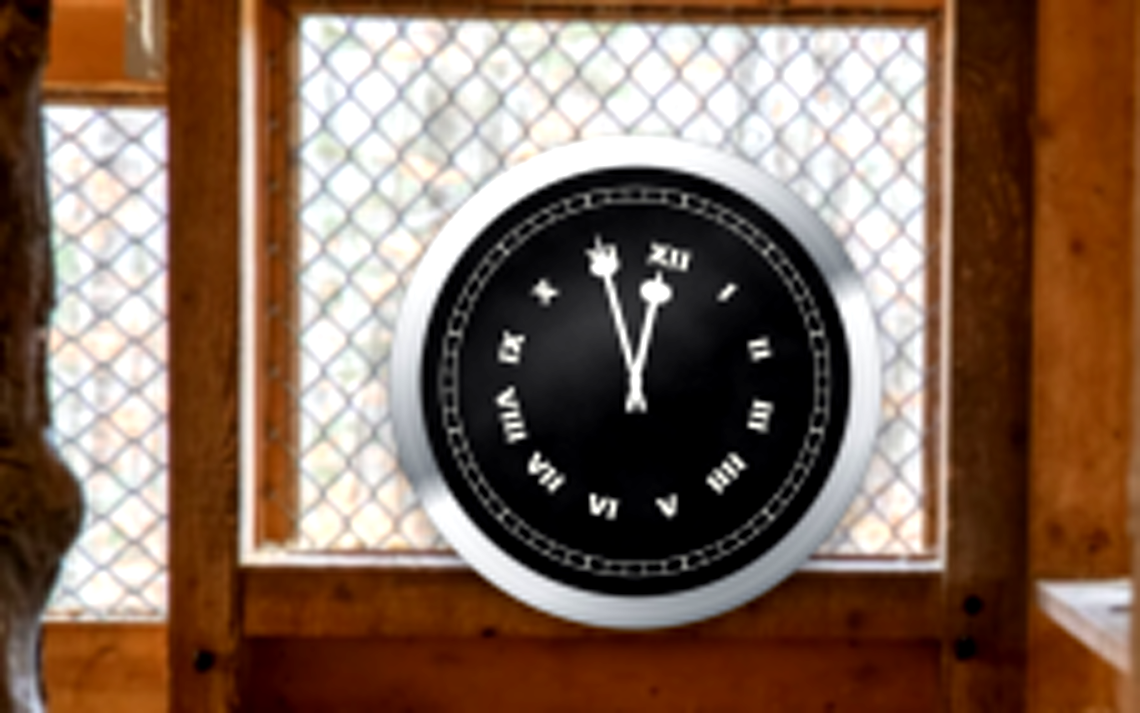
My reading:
{"hour": 11, "minute": 55}
